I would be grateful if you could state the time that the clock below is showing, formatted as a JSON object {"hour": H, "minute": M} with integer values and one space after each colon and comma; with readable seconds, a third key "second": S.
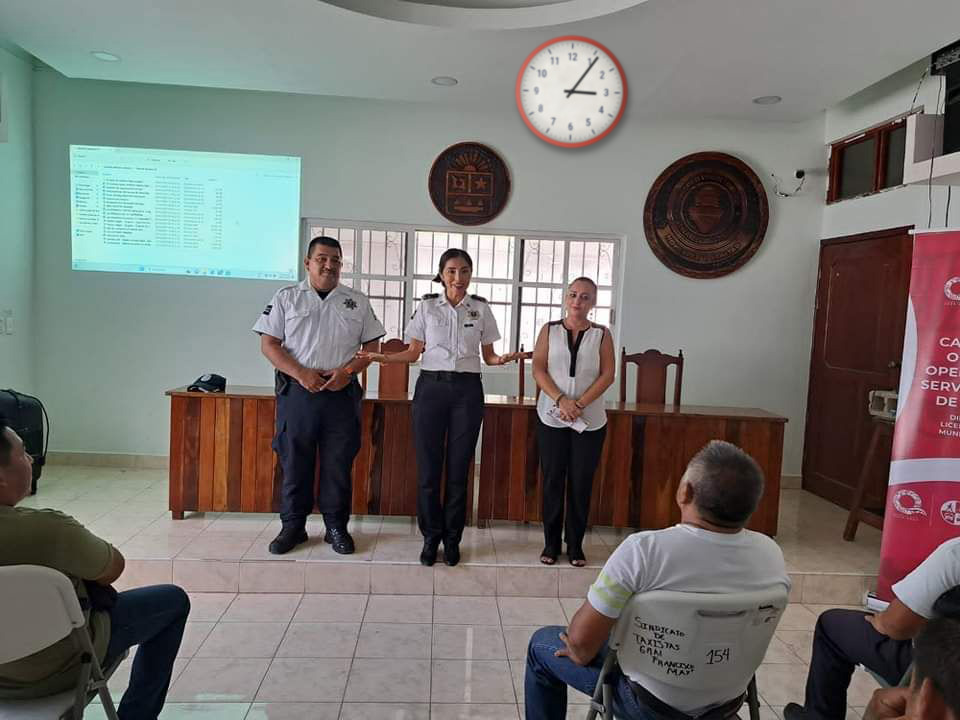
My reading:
{"hour": 3, "minute": 6}
